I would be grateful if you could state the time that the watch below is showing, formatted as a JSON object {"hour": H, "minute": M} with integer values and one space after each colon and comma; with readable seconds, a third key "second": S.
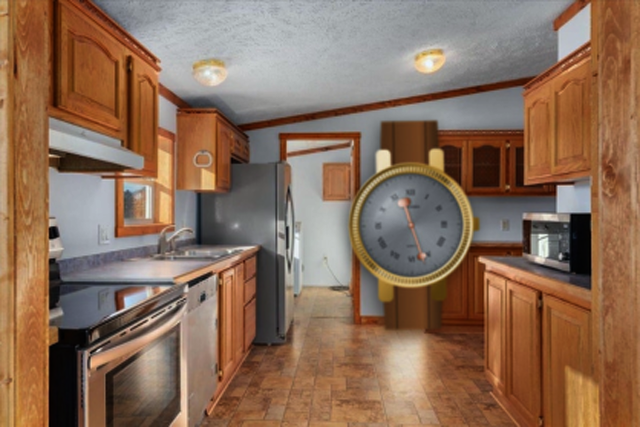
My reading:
{"hour": 11, "minute": 27}
